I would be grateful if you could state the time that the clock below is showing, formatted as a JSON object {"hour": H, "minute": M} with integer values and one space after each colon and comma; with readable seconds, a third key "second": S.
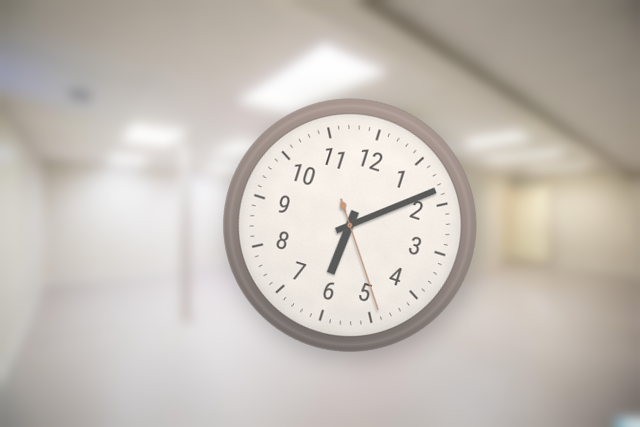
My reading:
{"hour": 6, "minute": 8, "second": 24}
